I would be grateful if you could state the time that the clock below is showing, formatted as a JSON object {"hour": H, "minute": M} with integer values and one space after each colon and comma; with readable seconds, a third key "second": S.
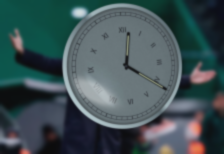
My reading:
{"hour": 12, "minute": 21}
